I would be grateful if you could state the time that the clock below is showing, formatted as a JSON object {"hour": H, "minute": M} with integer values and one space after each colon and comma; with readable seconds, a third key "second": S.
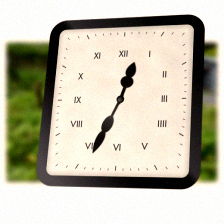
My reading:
{"hour": 12, "minute": 34}
